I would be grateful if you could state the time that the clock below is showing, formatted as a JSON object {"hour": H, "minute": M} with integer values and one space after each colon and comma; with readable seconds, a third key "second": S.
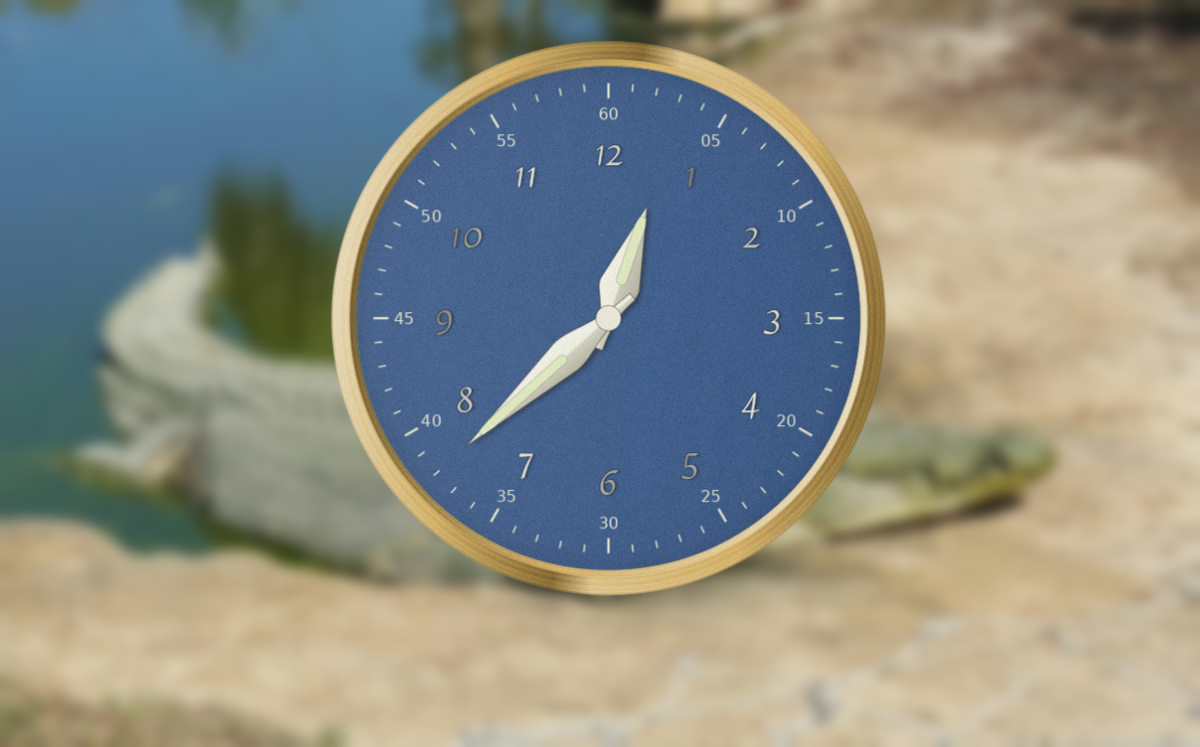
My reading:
{"hour": 12, "minute": 38}
